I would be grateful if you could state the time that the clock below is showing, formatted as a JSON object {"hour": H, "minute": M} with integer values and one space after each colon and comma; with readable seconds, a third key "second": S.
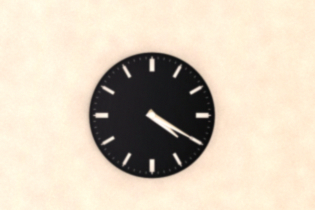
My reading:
{"hour": 4, "minute": 20}
